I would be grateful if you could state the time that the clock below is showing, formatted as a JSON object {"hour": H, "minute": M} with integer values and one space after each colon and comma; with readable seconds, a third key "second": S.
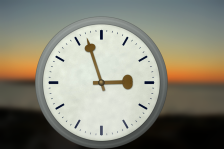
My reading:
{"hour": 2, "minute": 57}
